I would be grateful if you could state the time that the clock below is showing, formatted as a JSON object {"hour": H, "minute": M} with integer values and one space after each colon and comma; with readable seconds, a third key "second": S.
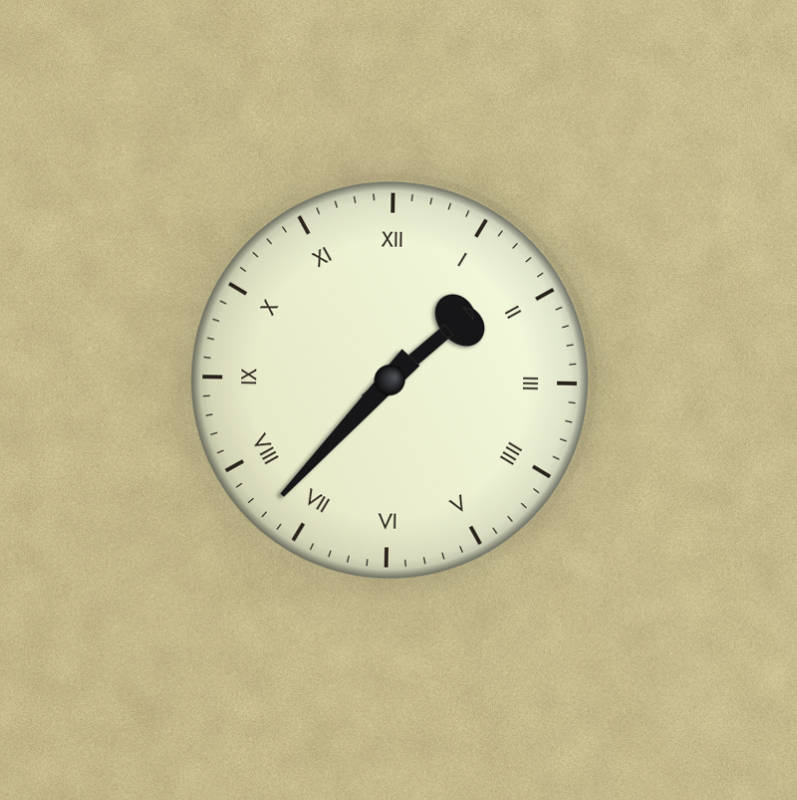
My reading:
{"hour": 1, "minute": 37}
